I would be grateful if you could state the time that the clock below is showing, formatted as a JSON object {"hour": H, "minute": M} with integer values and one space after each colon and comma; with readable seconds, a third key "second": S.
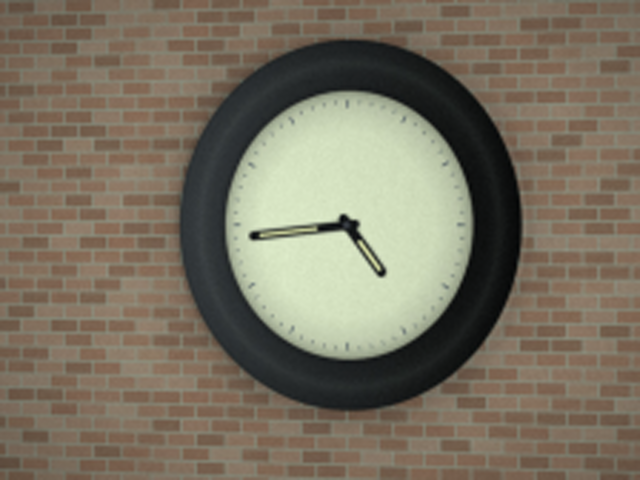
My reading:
{"hour": 4, "minute": 44}
